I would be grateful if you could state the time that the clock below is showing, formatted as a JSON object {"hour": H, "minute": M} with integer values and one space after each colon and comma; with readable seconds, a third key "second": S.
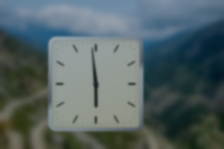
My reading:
{"hour": 5, "minute": 59}
